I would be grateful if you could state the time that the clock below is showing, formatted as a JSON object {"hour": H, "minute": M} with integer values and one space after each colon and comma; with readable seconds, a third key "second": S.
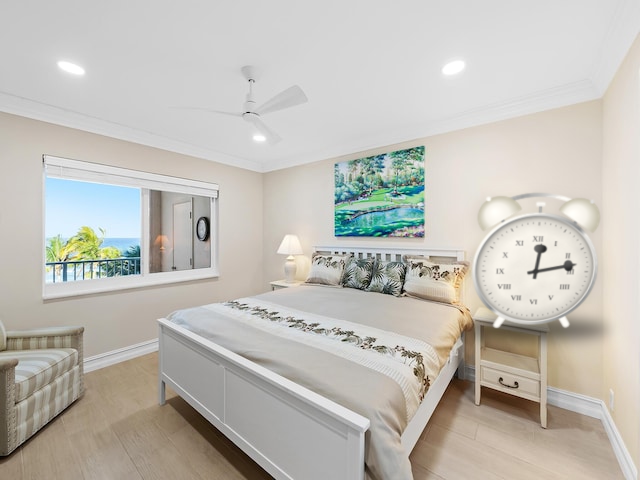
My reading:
{"hour": 12, "minute": 13}
